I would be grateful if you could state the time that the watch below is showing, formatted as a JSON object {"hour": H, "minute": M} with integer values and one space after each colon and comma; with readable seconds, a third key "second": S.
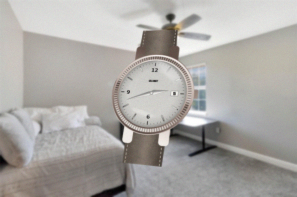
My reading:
{"hour": 2, "minute": 42}
